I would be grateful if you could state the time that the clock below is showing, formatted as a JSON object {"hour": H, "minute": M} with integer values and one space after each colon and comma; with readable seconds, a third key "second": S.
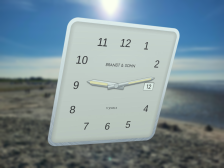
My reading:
{"hour": 9, "minute": 13}
